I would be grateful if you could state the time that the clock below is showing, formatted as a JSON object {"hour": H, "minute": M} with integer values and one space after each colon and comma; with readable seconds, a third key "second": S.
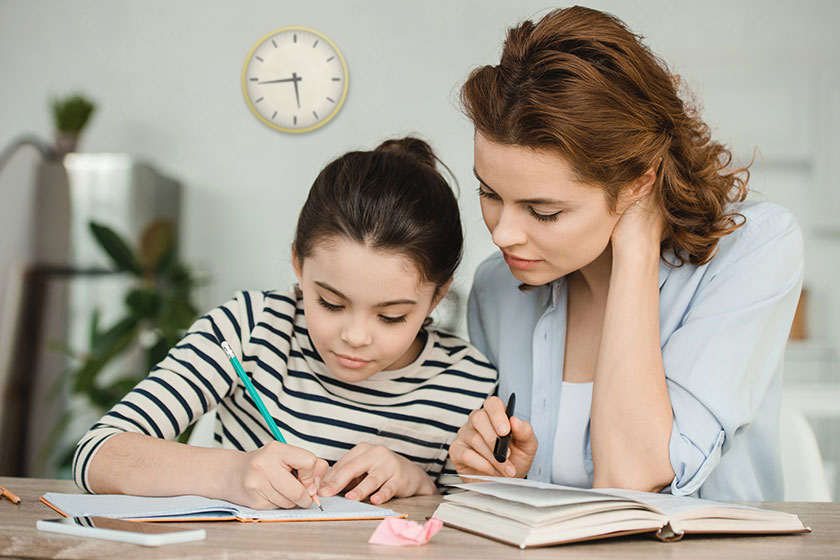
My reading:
{"hour": 5, "minute": 44}
